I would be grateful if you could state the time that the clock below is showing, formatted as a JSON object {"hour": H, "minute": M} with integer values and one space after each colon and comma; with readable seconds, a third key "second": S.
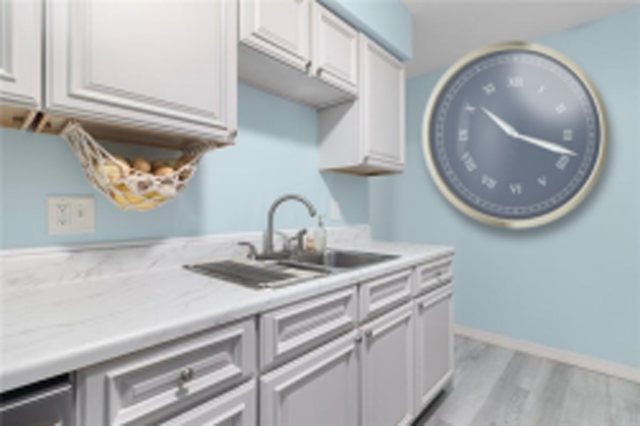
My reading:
{"hour": 10, "minute": 18}
